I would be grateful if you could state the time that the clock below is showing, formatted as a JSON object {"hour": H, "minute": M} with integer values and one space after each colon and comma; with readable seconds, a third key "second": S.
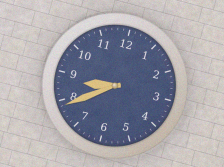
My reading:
{"hour": 8, "minute": 39}
